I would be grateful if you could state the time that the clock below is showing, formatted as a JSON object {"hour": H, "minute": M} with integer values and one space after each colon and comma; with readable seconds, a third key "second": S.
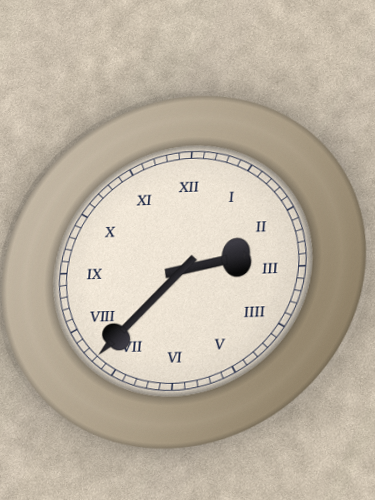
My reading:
{"hour": 2, "minute": 37}
